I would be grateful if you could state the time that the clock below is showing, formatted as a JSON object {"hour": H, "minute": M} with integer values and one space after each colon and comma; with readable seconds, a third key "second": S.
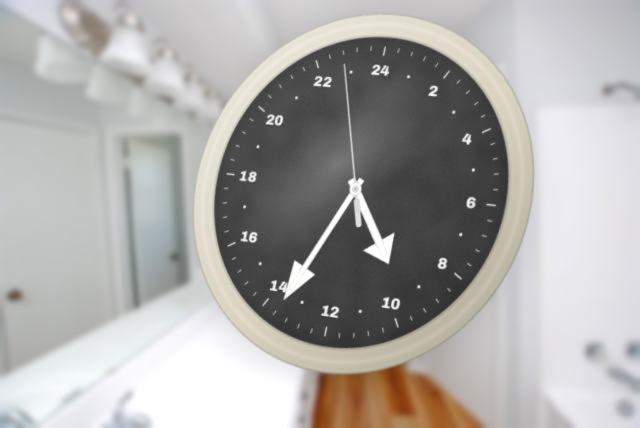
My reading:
{"hour": 9, "minute": 33, "second": 57}
